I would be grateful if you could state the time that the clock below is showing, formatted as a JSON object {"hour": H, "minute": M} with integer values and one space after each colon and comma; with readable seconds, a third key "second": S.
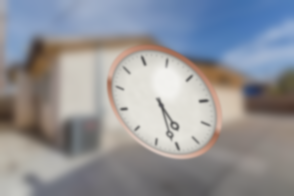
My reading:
{"hour": 5, "minute": 31}
